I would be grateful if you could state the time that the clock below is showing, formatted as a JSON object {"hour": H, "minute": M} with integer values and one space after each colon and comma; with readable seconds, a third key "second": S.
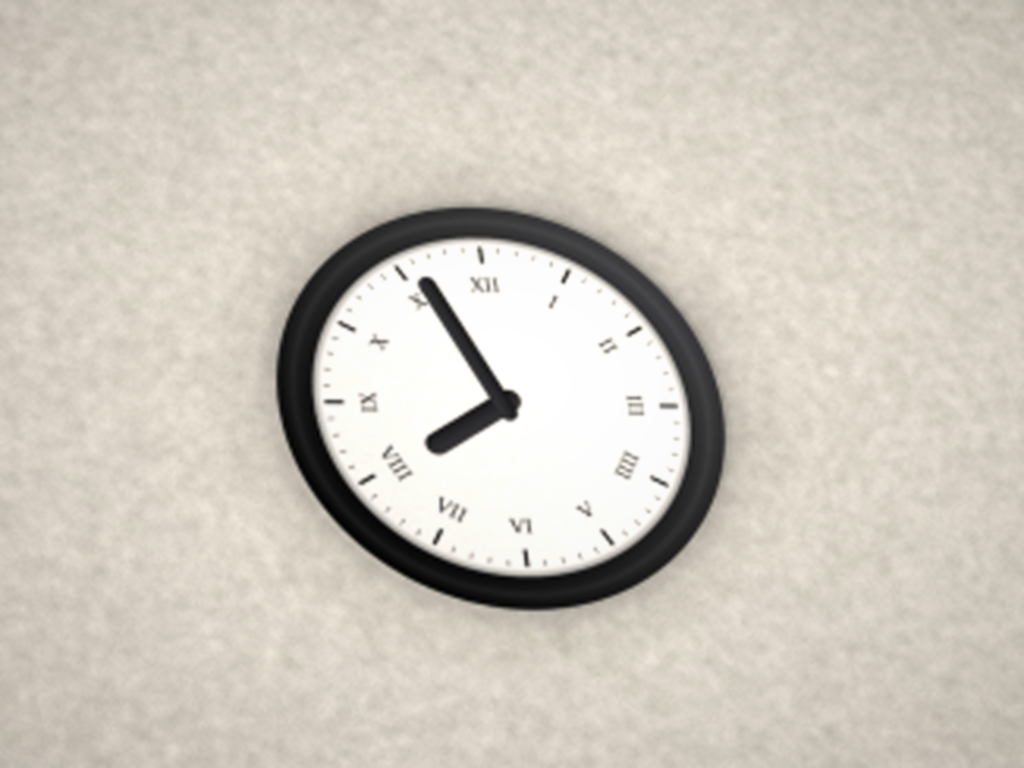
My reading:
{"hour": 7, "minute": 56}
